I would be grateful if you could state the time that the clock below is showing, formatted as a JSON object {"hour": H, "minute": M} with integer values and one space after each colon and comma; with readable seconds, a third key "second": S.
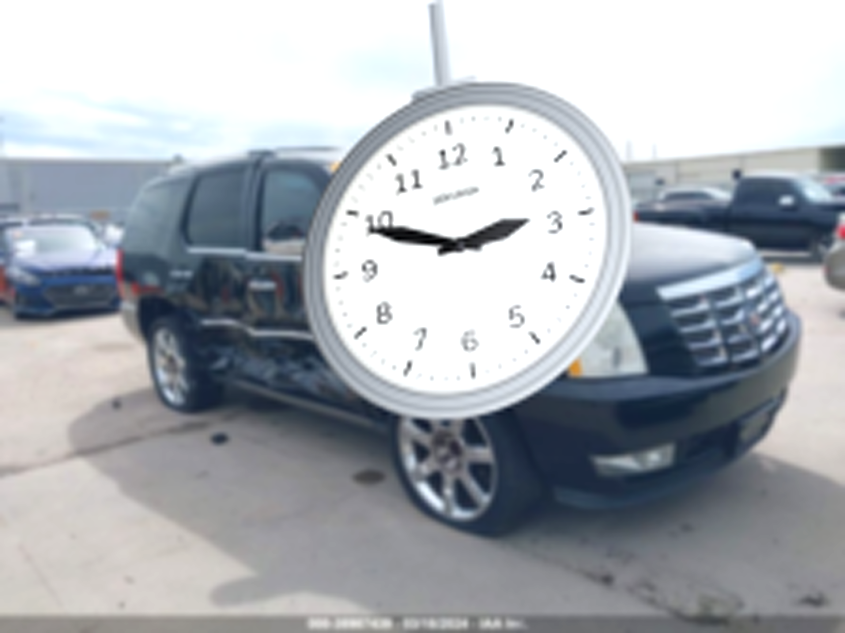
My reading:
{"hour": 2, "minute": 49}
